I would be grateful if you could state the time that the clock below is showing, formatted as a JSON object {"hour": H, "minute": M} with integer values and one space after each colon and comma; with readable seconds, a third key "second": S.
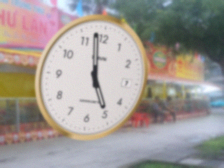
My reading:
{"hour": 4, "minute": 58}
